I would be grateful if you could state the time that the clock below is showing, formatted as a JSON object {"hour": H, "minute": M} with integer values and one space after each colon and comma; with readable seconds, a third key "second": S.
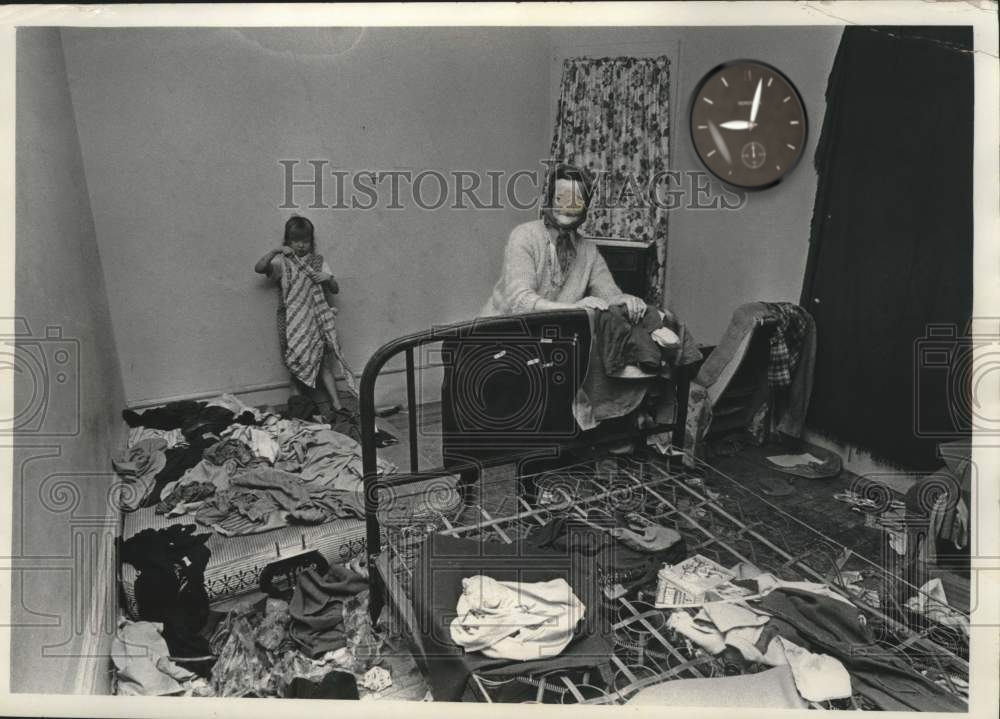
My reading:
{"hour": 9, "minute": 3}
